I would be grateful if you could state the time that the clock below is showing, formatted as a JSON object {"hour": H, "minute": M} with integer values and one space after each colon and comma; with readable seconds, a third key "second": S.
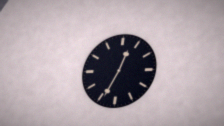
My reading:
{"hour": 12, "minute": 34}
